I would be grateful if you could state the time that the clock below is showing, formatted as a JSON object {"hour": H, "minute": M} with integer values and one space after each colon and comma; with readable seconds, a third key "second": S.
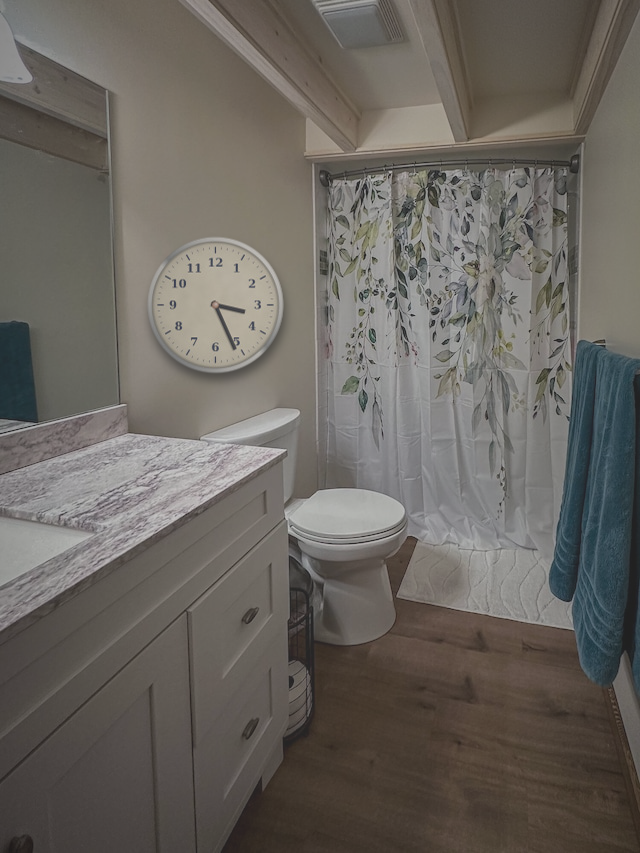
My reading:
{"hour": 3, "minute": 26}
